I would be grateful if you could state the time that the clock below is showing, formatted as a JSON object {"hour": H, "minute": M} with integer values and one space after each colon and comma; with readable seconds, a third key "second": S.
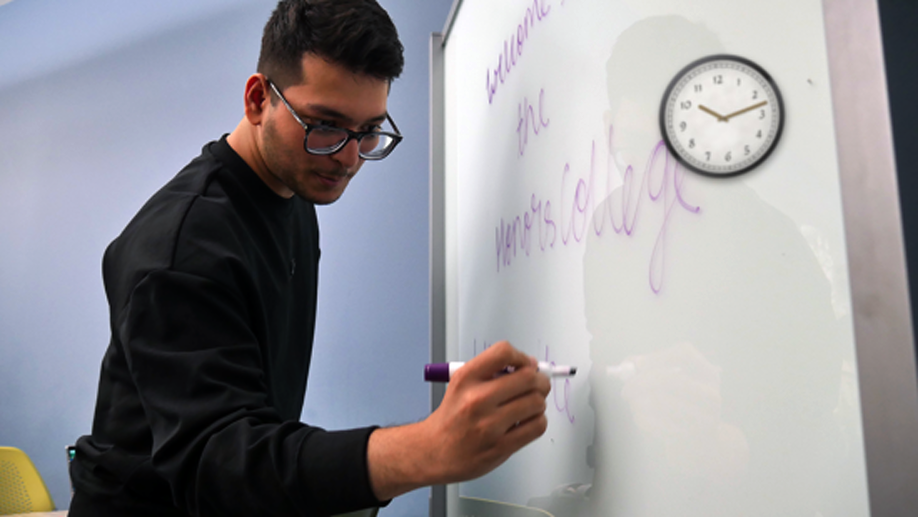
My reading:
{"hour": 10, "minute": 13}
